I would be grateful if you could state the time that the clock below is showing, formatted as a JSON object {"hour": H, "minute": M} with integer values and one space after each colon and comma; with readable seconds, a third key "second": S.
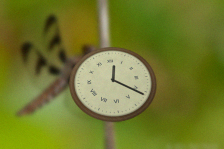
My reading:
{"hour": 12, "minute": 21}
